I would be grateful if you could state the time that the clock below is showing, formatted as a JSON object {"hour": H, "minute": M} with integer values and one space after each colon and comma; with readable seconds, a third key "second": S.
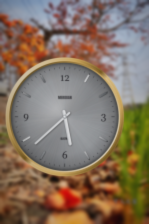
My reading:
{"hour": 5, "minute": 38}
